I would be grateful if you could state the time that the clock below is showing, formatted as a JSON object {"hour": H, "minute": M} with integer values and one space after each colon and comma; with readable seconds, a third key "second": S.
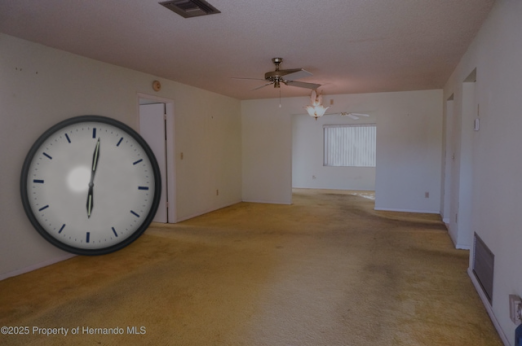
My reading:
{"hour": 6, "minute": 1}
